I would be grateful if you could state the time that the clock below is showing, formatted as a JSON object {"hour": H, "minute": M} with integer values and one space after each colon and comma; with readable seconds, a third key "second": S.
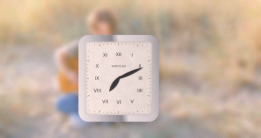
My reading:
{"hour": 7, "minute": 11}
